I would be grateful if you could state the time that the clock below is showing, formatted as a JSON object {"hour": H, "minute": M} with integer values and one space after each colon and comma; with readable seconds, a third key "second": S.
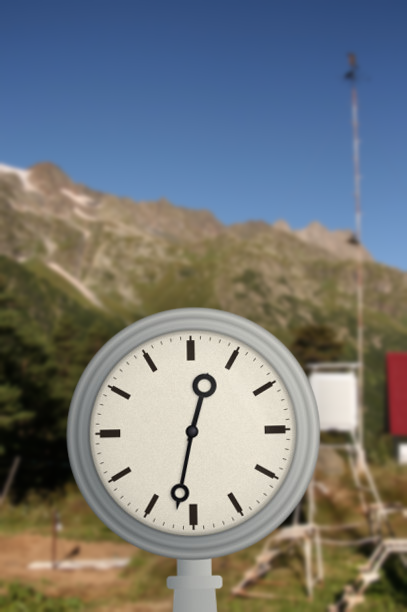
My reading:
{"hour": 12, "minute": 32}
